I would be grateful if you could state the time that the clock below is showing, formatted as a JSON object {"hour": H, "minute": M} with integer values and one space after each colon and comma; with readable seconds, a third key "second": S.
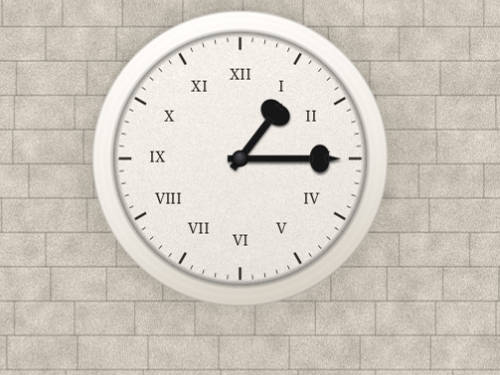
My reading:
{"hour": 1, "minute": 15}
